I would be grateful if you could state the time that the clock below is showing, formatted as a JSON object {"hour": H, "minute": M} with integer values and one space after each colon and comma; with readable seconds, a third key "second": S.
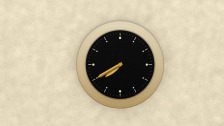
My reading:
{"hour": 7, "minute": 40}
